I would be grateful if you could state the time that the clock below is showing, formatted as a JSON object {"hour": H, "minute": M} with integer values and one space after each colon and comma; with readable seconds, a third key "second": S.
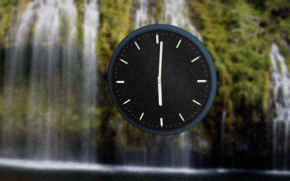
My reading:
{"hour": 6, "minute": 1}
